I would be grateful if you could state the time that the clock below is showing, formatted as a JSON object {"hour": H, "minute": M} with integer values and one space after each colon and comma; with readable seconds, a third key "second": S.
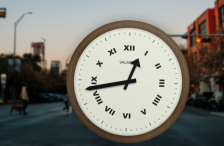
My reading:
{"hour": 12, "minute": 43}
